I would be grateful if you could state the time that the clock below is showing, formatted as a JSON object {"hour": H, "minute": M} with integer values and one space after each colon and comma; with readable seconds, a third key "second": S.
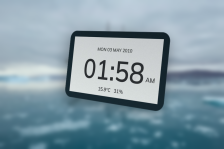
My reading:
{"hour": 1, "minute": 58}
